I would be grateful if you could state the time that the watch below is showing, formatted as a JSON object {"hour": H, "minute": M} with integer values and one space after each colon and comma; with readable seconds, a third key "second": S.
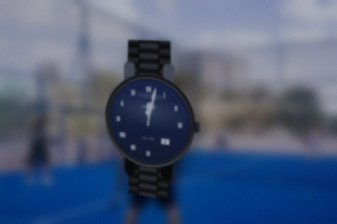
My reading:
{"hour": 12, "minute": 2}
